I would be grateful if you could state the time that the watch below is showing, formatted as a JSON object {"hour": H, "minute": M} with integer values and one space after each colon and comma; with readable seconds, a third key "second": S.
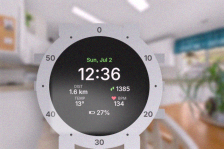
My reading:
{"hour": 12, "minute": 36}
